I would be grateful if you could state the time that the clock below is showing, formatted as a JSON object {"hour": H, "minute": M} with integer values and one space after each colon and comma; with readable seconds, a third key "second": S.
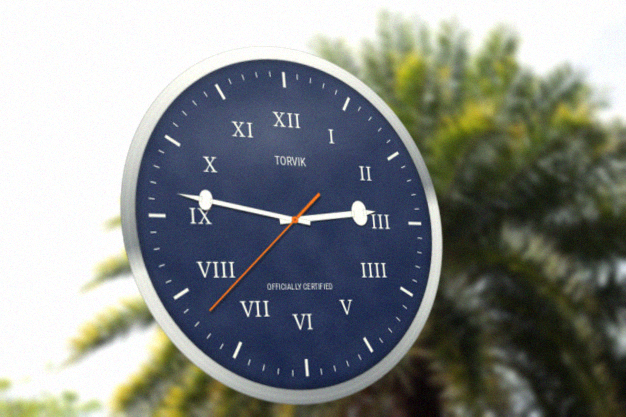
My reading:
{"hour": 2, "minute": 46, "second": 38}
